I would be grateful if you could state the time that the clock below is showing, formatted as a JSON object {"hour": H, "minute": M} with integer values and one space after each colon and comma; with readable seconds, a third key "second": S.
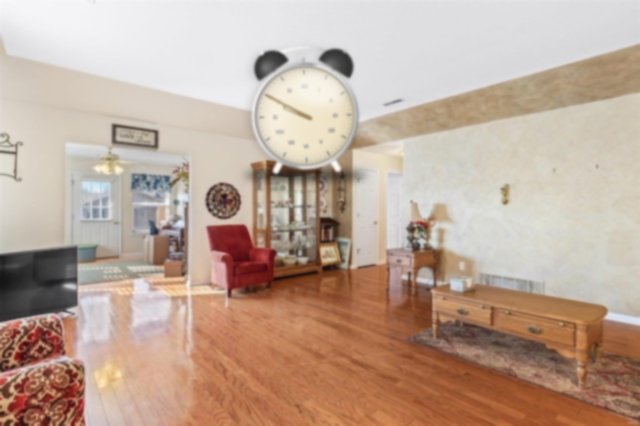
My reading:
{"hour": 9, "minute": 50}
